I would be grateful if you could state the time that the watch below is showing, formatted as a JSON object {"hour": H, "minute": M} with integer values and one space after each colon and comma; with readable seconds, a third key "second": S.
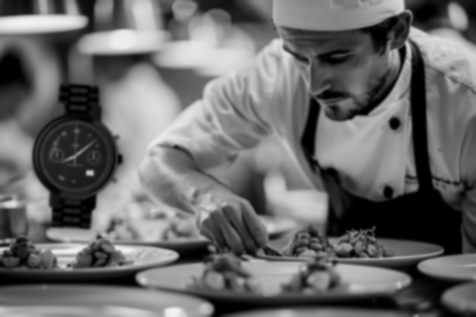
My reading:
{"hour": 8, "minute": 8}
